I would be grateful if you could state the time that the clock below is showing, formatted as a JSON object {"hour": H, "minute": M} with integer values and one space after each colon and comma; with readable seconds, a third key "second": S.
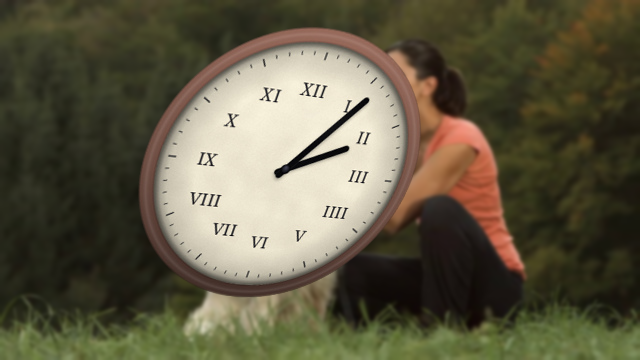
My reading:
{"hour": 2, "minute": 6}
